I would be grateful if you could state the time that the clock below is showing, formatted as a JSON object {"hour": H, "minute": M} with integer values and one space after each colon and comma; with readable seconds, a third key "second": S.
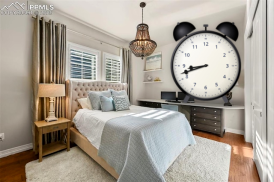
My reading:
{"hour": 8, "minute": 42}
